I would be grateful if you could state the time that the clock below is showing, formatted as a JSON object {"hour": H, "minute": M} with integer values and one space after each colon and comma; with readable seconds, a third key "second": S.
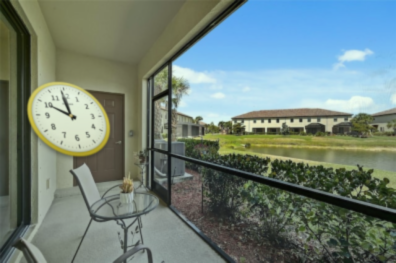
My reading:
{"hour": 9, "minute": 59}
